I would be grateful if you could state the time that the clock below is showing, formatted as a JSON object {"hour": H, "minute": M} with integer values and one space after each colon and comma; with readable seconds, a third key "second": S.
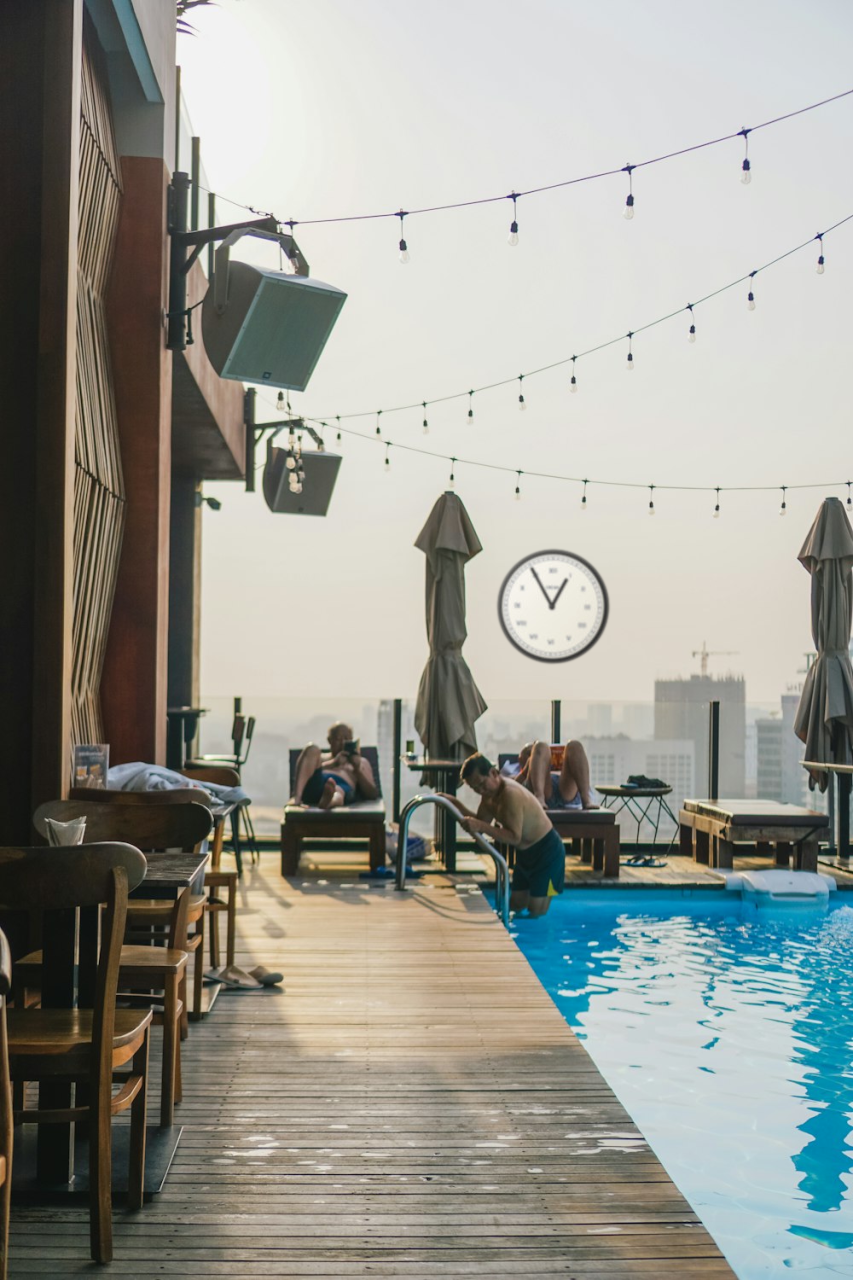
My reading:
{"hour": 12, "minute": 55}
